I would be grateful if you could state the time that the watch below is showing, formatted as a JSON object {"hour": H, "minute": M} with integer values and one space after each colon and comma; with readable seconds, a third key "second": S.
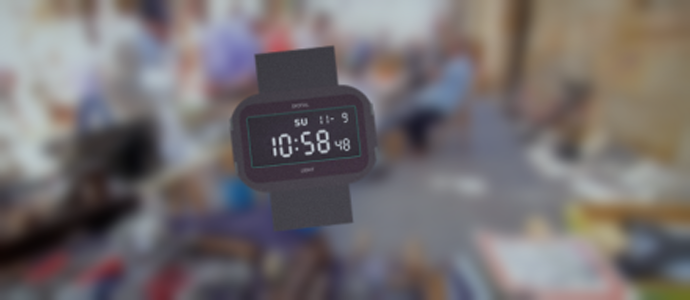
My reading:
{"hour": 10, "minute": 58, "second": 48}
